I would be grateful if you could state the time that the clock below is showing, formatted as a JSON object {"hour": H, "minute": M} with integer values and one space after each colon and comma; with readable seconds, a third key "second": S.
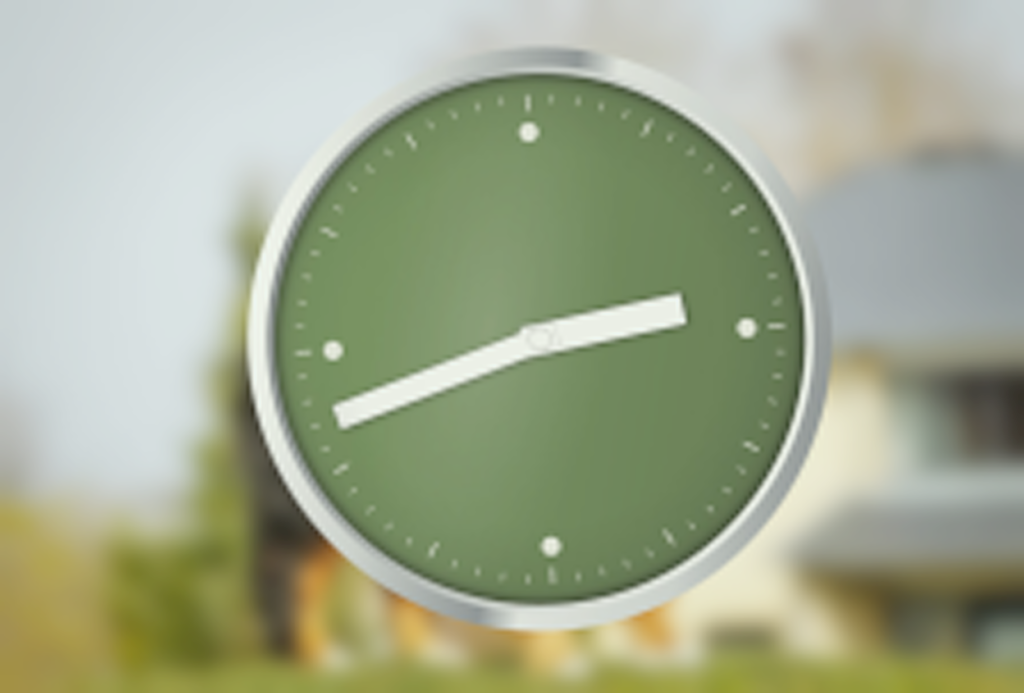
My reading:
{"hour": 2, "minute": 42}
